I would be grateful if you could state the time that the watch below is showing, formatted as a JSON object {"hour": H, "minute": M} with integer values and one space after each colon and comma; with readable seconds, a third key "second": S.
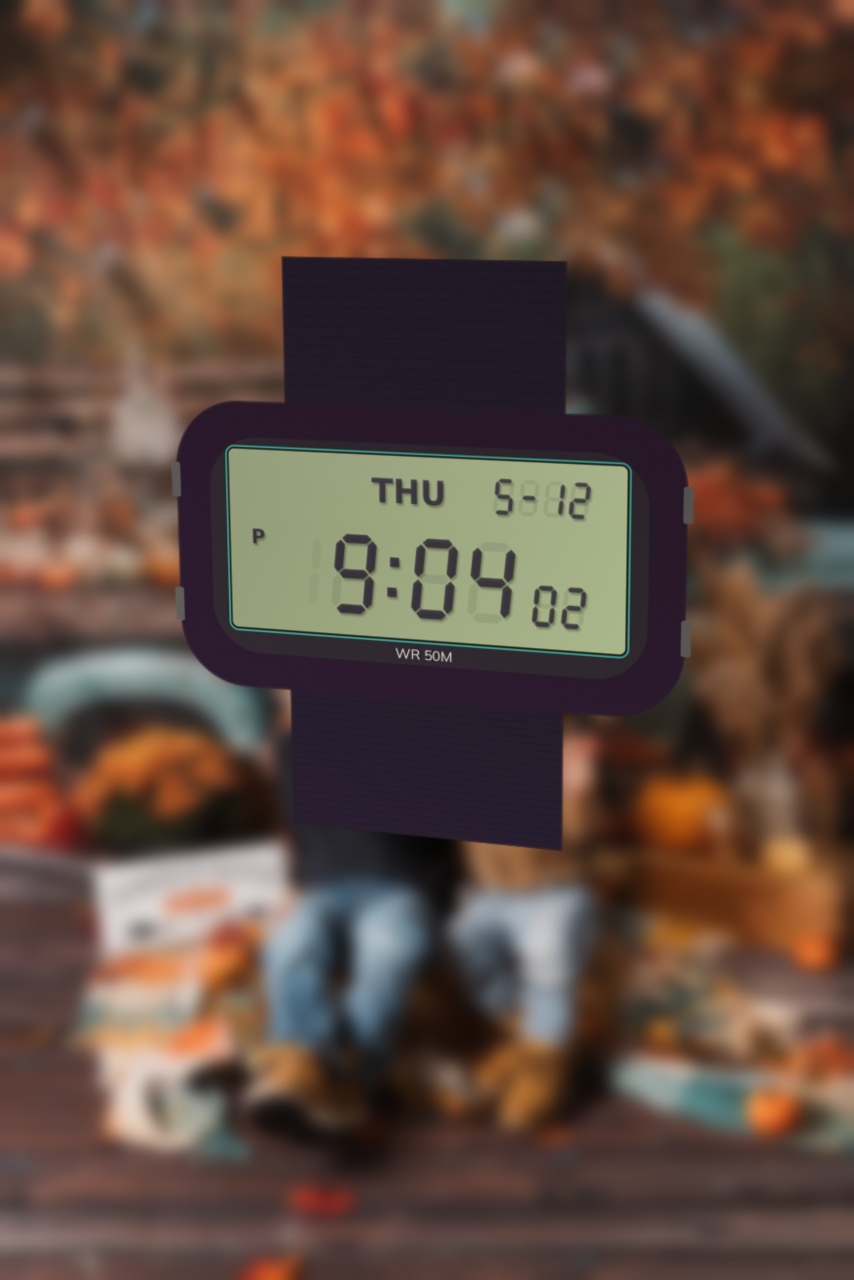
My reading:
{"hour": 9, "minute": 4, "second": 2}
